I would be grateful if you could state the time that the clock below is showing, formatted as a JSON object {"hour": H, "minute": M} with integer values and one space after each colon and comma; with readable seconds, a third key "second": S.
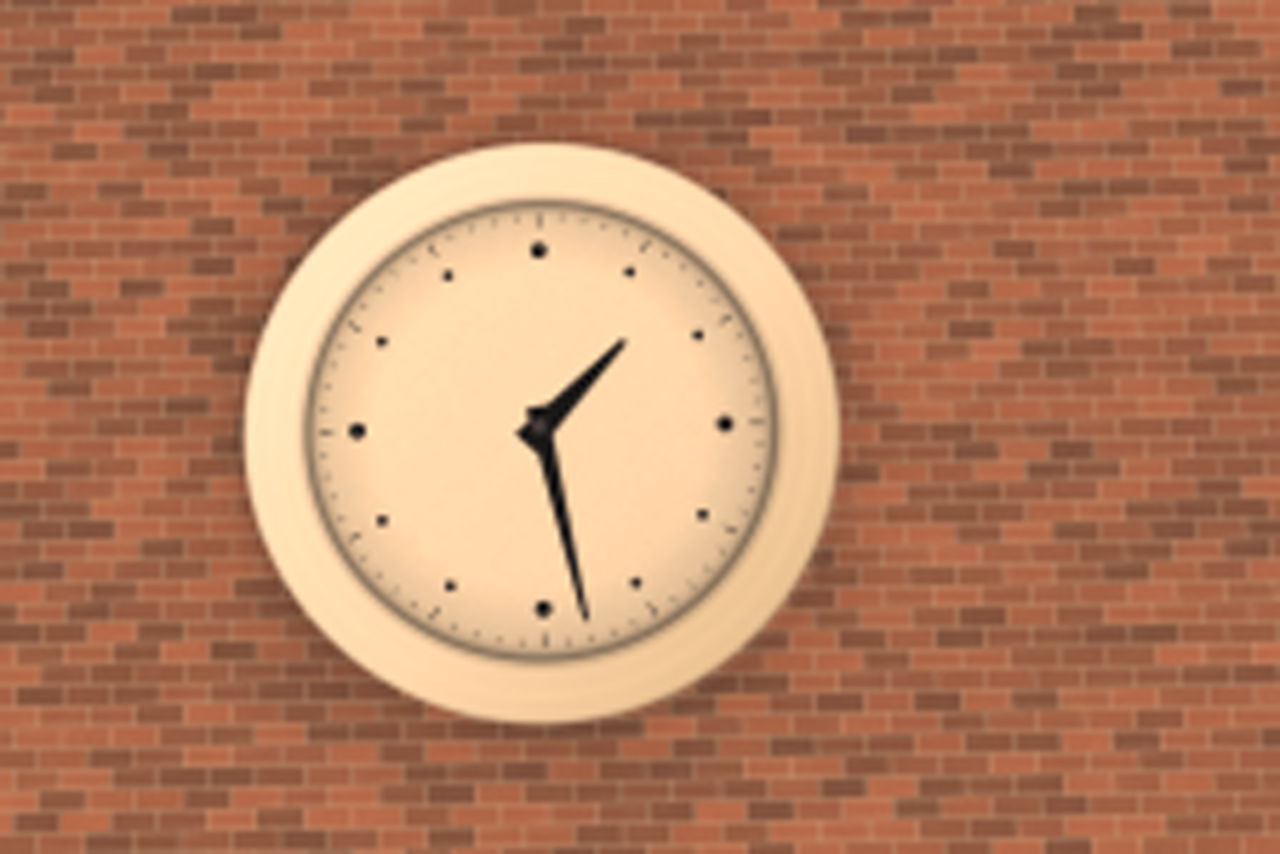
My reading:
{"hour": 1, "minute": 28}
